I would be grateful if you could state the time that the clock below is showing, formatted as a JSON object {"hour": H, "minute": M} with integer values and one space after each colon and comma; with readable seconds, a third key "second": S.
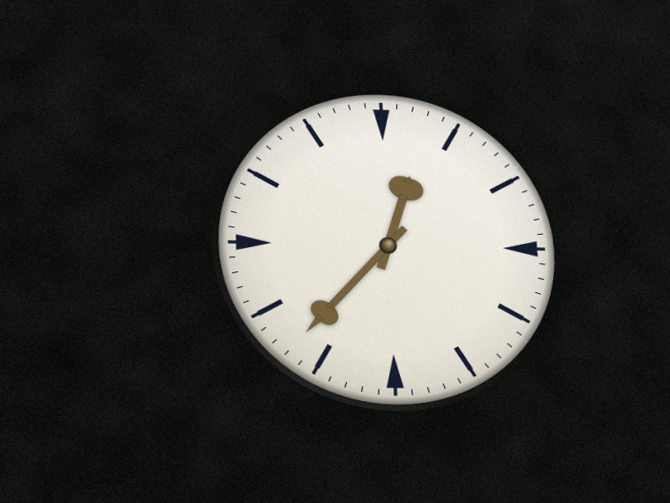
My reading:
{"hour": 12, "minute": 37}
